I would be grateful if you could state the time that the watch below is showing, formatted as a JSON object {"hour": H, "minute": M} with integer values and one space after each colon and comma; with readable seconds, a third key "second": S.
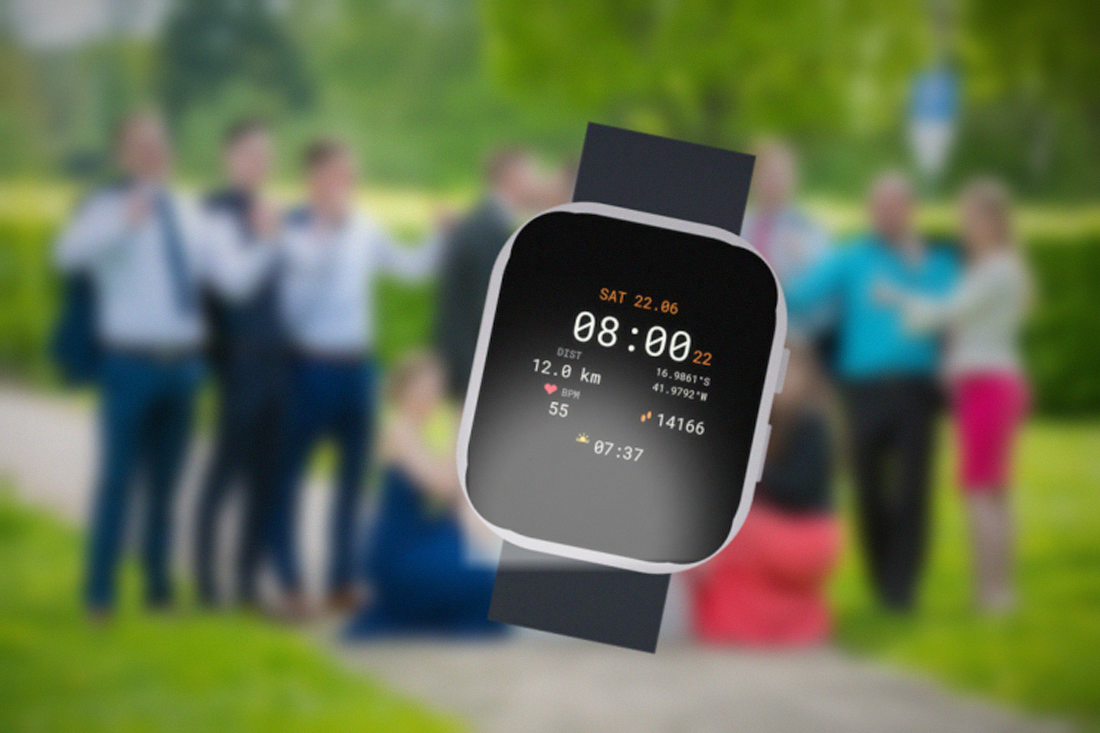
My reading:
{"hour": 8, "minute": 0, "second": 22}
